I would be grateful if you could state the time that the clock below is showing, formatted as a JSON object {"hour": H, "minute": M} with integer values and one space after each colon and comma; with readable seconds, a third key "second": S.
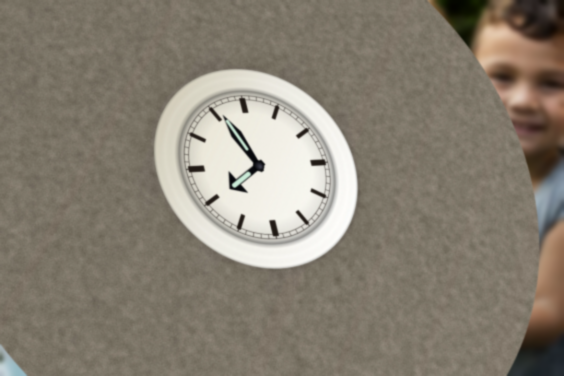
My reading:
{"hour": 7, "minute": 56}
